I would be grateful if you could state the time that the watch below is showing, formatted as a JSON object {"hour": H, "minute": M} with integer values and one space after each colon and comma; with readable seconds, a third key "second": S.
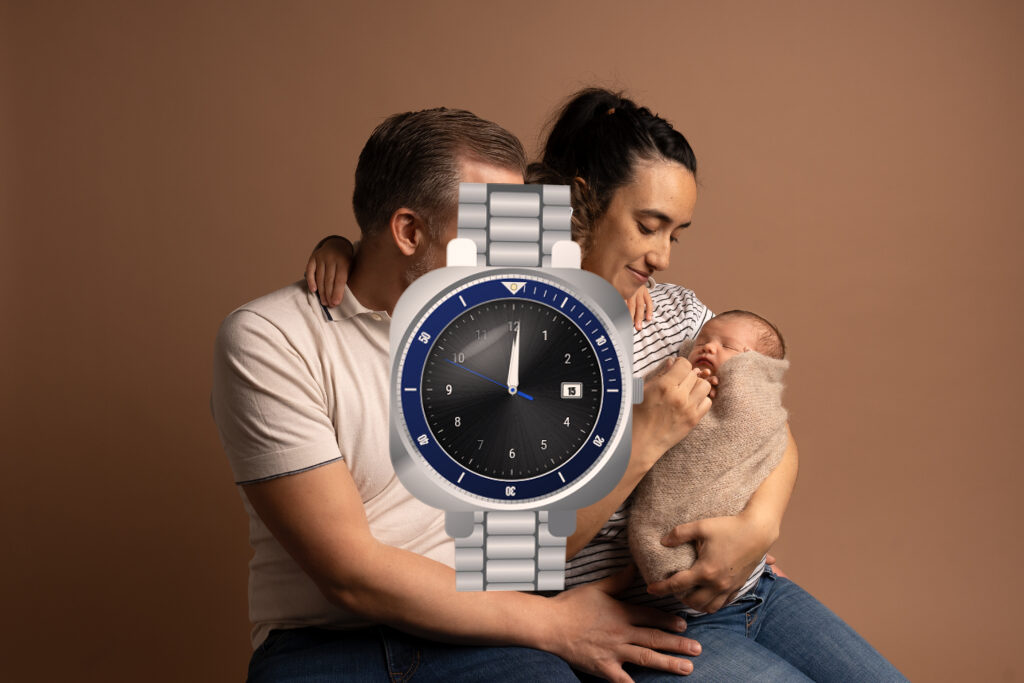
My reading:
{"hour": 12, "minute": 0, "second": 49}
